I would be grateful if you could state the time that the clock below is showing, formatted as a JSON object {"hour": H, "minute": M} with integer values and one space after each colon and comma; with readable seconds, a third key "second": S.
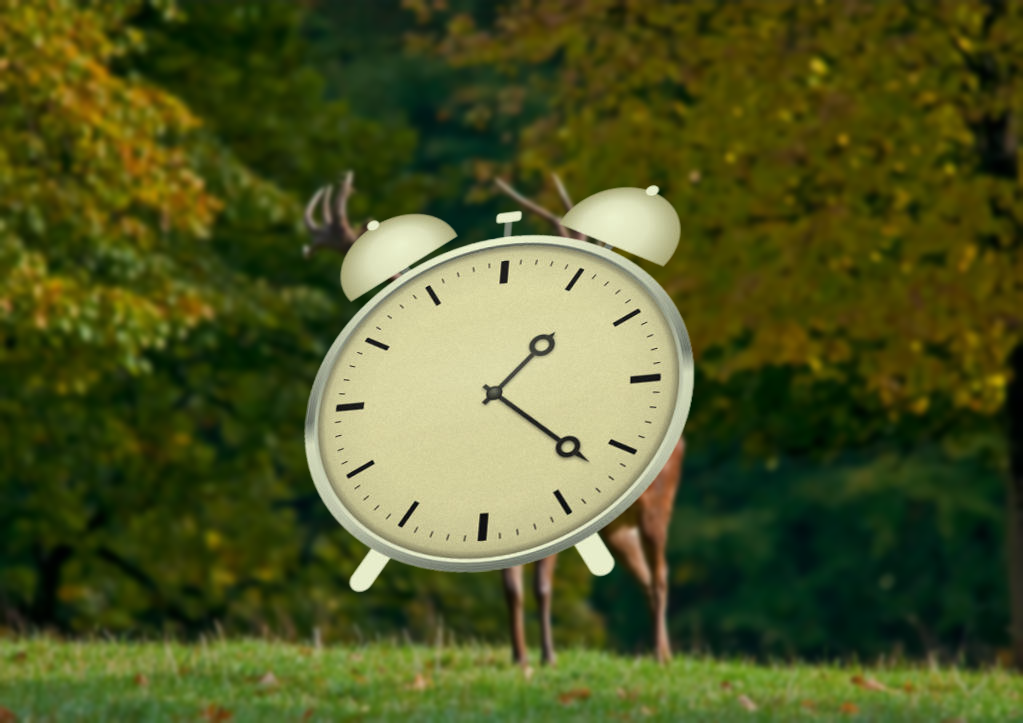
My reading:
{"hour": 1, "minute": 22}
